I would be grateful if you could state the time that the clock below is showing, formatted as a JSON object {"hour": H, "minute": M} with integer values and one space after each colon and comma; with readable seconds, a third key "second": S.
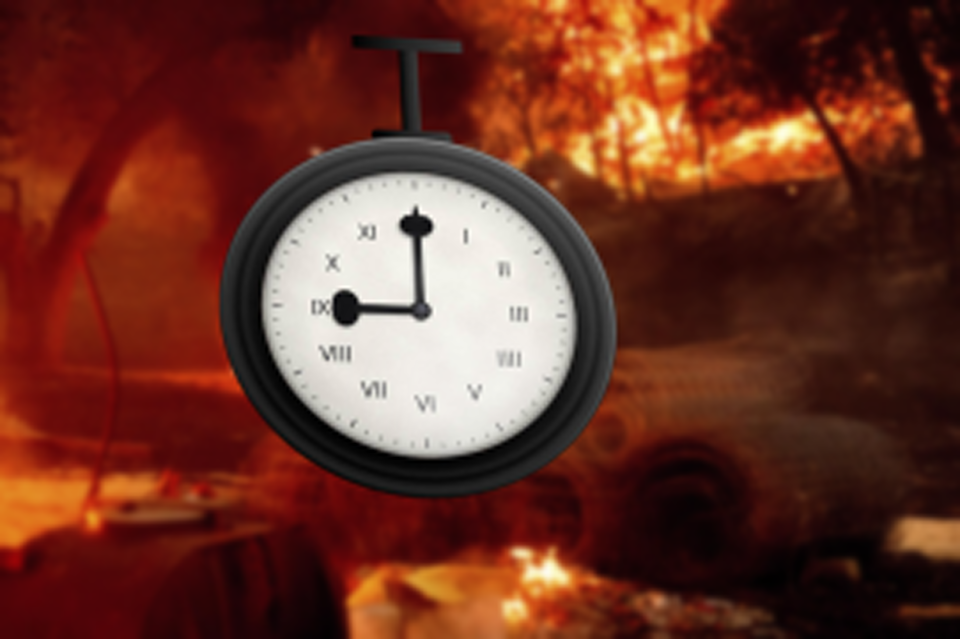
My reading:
{"hour": 9, "minute": 0}
